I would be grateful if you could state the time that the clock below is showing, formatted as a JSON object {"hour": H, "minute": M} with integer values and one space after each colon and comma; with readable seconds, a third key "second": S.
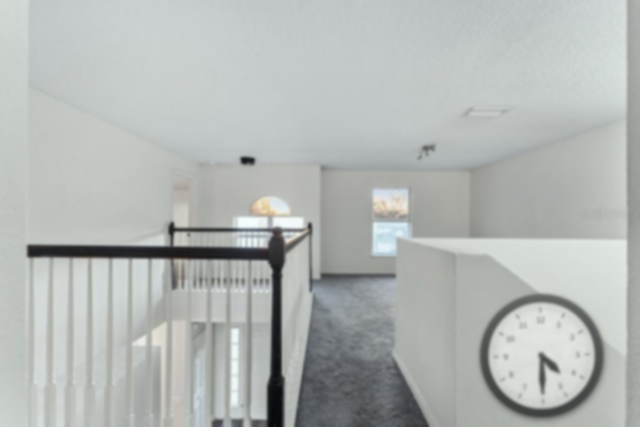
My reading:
{"hour": 4, "minute": 30}
